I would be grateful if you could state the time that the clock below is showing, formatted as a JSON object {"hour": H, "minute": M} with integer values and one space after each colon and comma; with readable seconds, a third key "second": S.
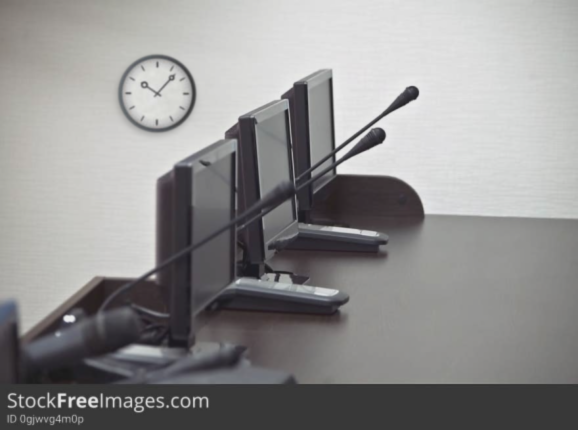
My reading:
{"hour": 10, "minute": 7}
